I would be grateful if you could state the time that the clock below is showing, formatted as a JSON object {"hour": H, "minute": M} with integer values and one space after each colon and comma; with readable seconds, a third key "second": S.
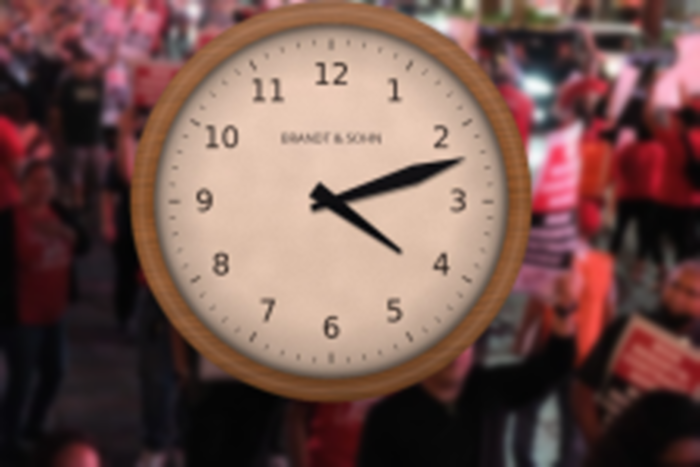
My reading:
{"hour": 4, "minute": 12}
